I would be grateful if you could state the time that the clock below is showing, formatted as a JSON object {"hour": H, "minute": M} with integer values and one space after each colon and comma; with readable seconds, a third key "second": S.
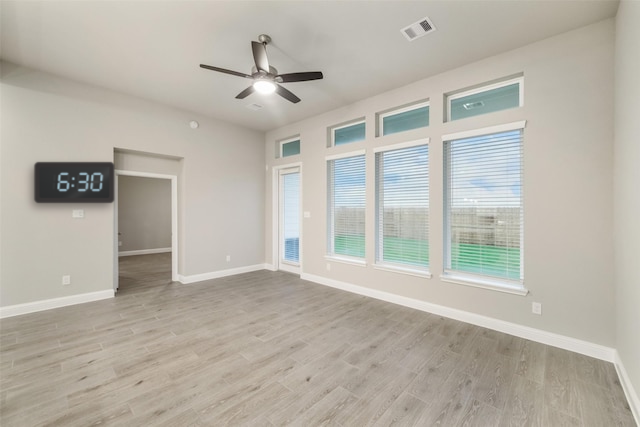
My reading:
{"hour": 6, "minute": 30}
